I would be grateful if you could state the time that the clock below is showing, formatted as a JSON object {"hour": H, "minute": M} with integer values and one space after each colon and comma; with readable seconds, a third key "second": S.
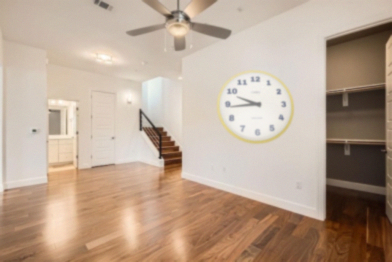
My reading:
{"hour": 9, "minute": 44}
